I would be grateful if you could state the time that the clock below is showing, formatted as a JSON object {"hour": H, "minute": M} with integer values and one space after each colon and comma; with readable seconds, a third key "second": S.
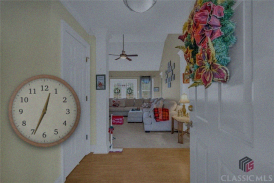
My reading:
{"hour": 12, "minute": 34}
